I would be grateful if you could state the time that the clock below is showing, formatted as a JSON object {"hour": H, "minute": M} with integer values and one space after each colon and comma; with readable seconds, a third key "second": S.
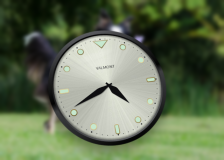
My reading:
{"hour": 4, "minute": 41}
